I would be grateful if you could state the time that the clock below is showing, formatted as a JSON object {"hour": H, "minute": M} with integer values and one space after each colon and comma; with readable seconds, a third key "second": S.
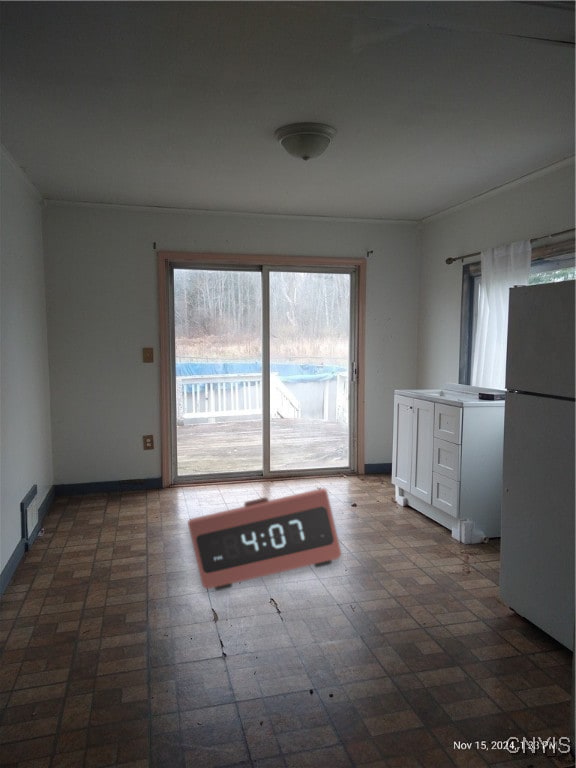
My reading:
{"hour": 4, "minute": 7}
